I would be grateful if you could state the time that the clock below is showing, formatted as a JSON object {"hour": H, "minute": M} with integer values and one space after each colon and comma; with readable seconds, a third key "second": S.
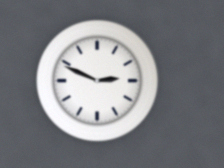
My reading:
{"hour": 2, "minute": 49}
